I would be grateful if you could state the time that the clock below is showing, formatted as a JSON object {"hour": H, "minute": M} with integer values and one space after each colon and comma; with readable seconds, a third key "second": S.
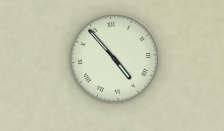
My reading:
{"hour": 4, "minute": 54}
